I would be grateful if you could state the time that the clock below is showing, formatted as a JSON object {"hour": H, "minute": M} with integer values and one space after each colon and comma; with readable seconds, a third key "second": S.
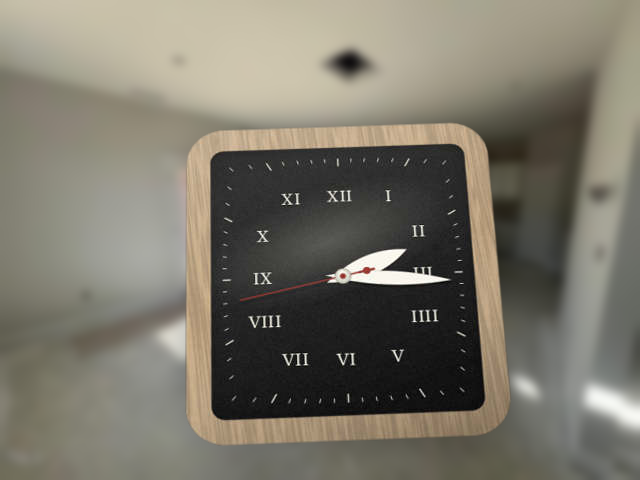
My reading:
{"hour": 2, "minute": 15, "second": 43}
